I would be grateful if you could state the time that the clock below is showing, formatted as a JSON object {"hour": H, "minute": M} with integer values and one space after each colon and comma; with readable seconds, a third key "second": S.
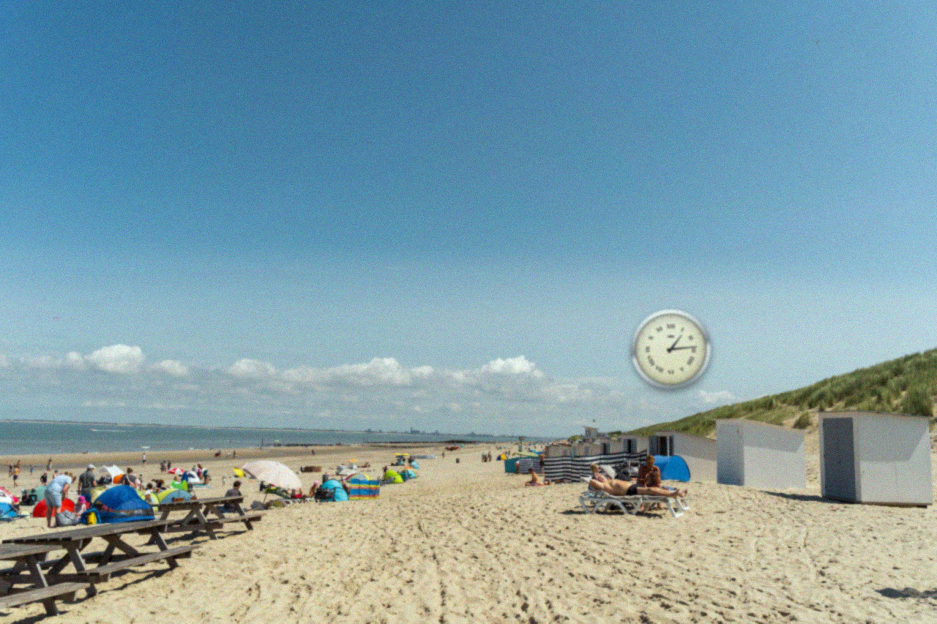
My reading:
{"hour": 1, "minute": 14}
